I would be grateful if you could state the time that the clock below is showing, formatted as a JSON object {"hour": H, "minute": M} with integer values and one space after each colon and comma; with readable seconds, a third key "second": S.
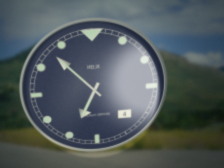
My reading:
{"hour": 6, "minute": 53}
